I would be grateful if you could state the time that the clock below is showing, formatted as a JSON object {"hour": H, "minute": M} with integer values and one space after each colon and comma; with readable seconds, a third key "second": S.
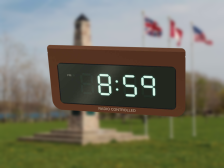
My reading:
{"hour": 8, "minute": 59}
